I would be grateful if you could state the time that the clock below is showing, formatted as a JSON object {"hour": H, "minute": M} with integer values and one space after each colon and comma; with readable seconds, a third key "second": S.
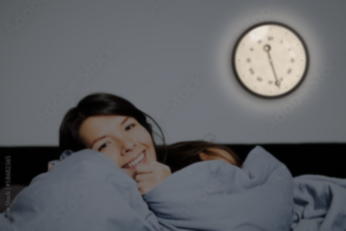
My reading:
{"hour": 11, "minute": 27}
